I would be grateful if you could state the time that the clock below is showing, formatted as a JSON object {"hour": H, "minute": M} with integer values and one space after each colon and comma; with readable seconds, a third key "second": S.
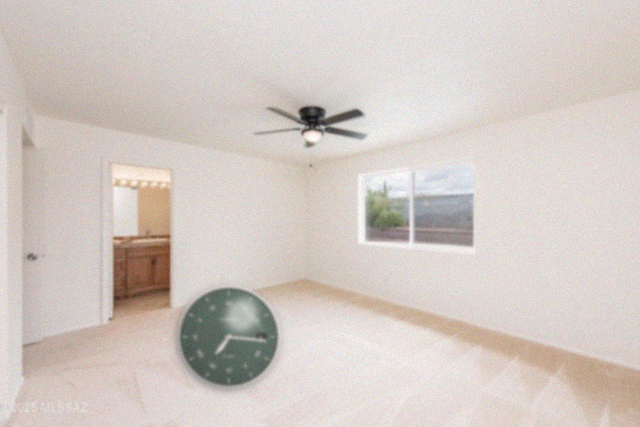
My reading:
{"hour": 7, "minute": 16}
